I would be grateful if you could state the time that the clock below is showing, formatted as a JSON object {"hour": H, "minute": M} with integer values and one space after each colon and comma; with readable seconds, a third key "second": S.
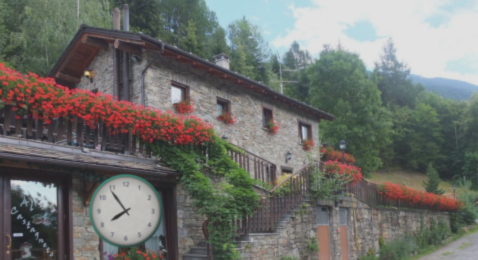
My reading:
{"hour": 7, "minute": 54}
